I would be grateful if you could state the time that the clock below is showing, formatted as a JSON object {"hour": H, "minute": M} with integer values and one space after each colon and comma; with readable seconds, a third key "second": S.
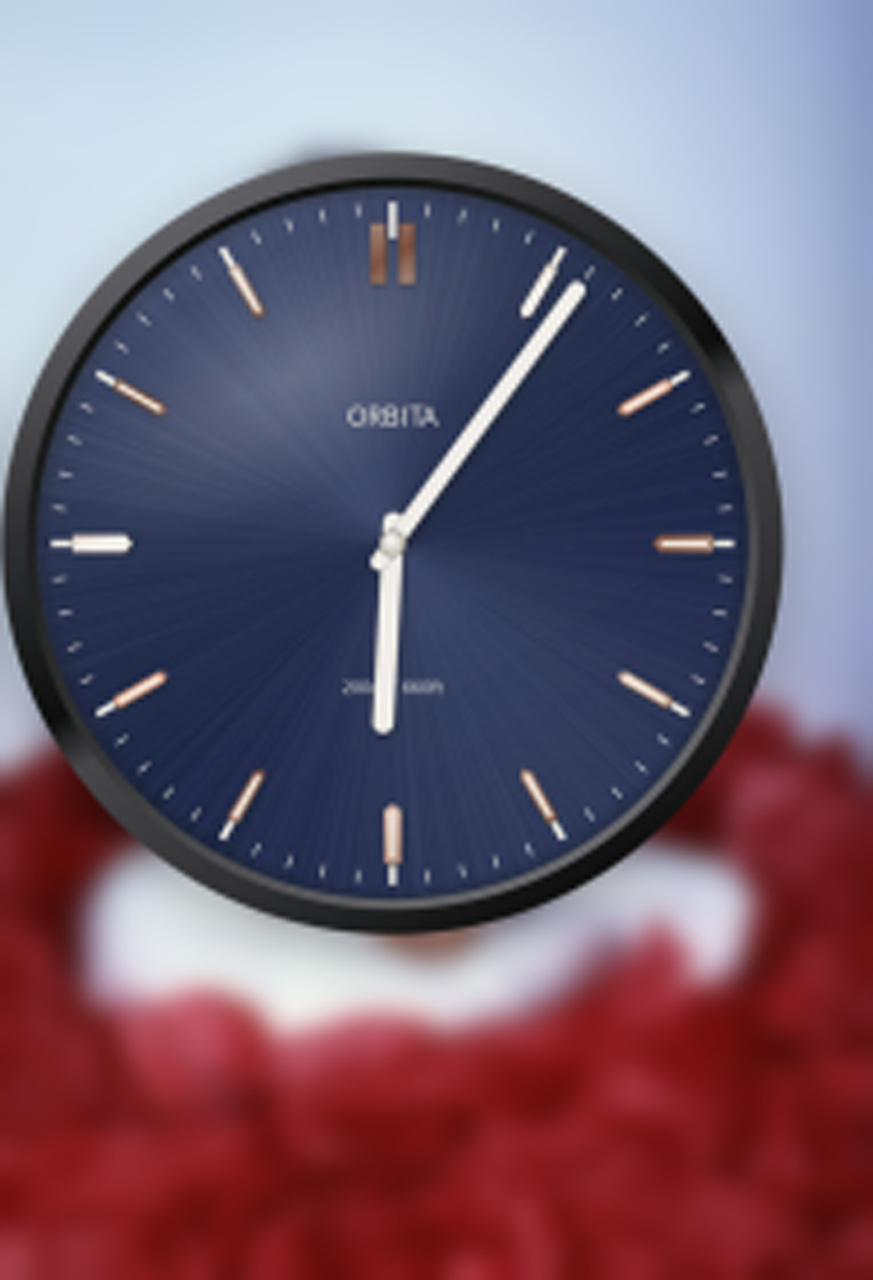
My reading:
{"hour": 6, "minute": 6}
